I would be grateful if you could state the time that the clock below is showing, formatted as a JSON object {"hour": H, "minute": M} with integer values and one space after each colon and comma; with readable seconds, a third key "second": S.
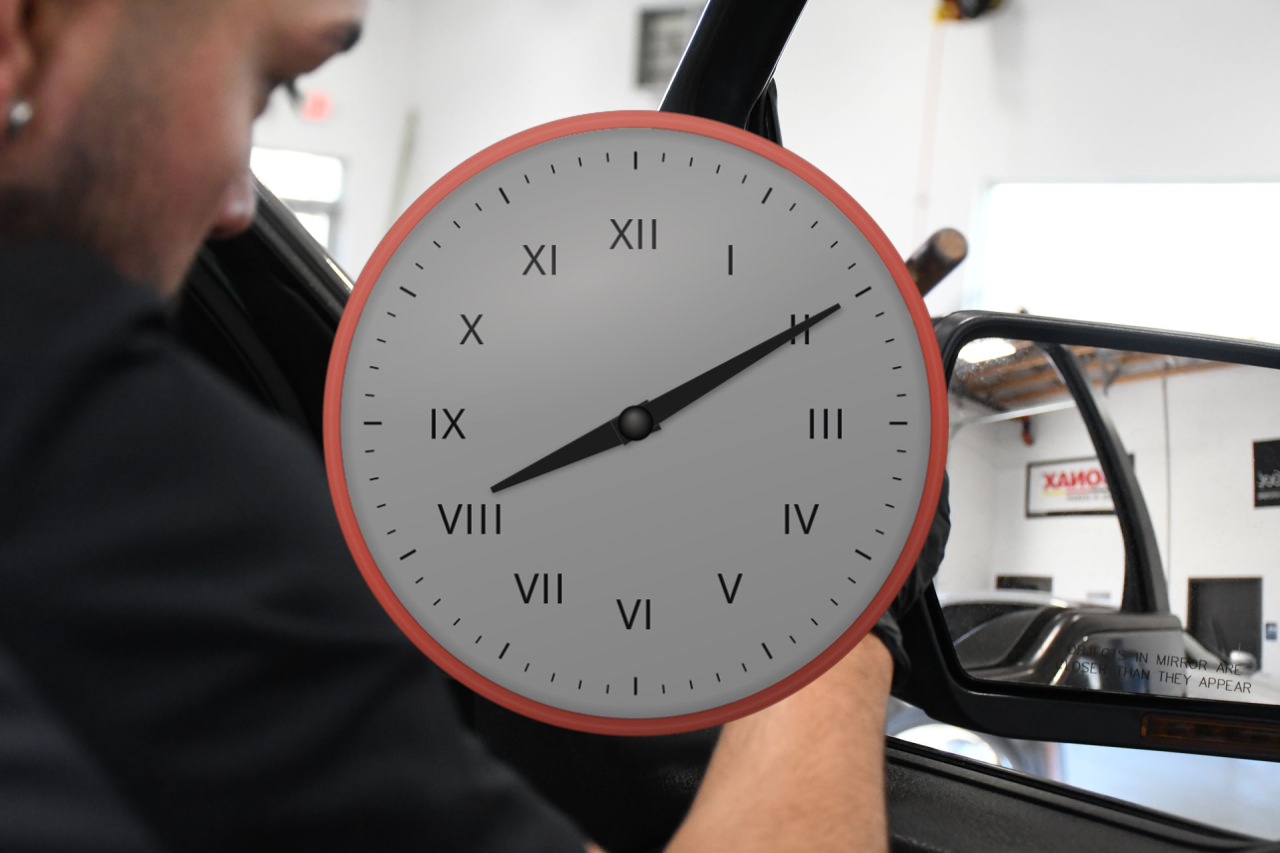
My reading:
{"hour": 8, "minute": 10}
